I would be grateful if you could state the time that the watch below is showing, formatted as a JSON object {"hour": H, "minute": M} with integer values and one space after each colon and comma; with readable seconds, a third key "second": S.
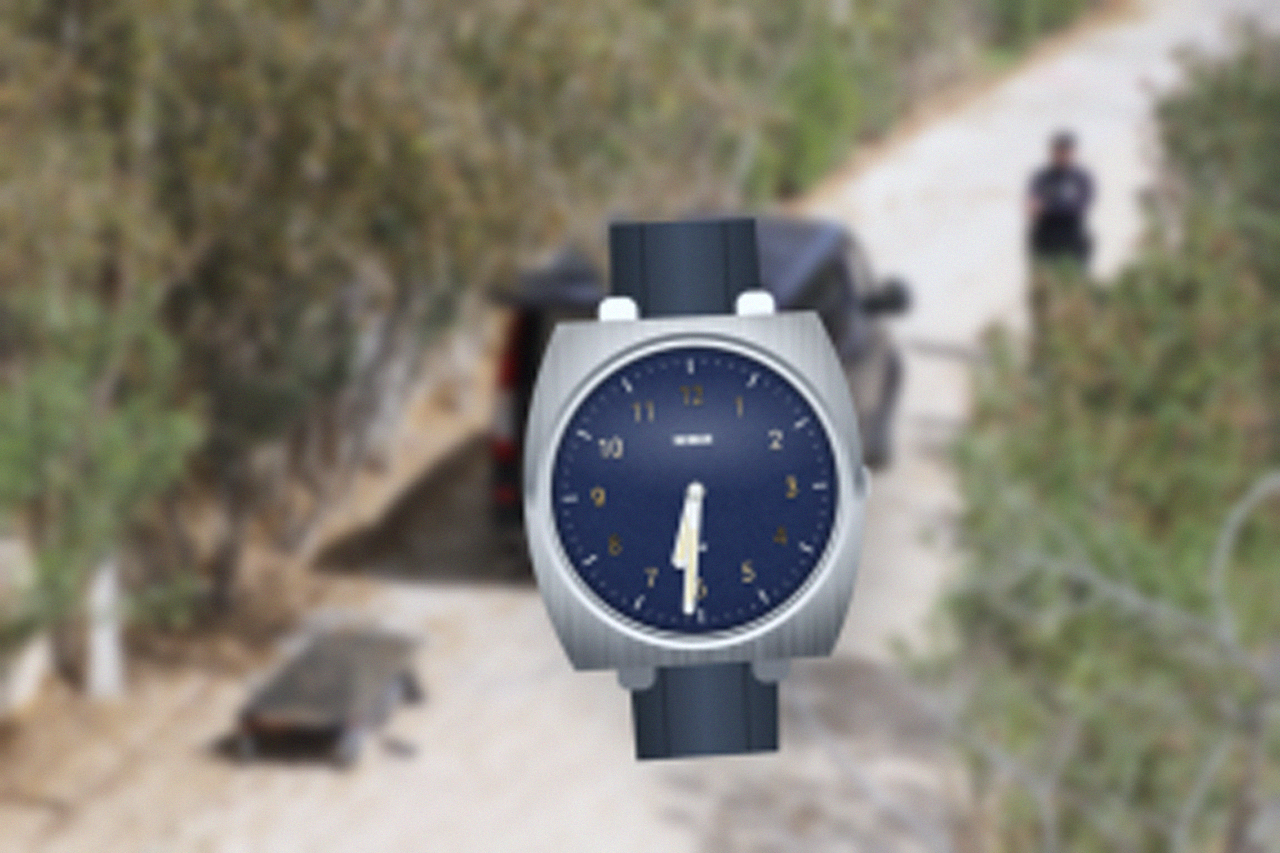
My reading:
{"hour": 6, "minute": 31}
